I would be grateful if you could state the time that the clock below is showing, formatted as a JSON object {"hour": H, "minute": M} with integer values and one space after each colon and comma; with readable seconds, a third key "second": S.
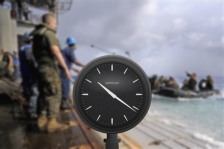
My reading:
{"hour": 10, "minute": 21}
